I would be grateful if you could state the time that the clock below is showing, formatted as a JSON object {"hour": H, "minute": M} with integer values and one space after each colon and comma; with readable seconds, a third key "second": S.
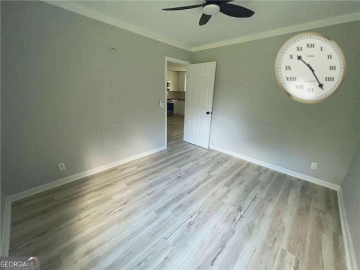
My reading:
{"hour": 10, "minute": 25}
